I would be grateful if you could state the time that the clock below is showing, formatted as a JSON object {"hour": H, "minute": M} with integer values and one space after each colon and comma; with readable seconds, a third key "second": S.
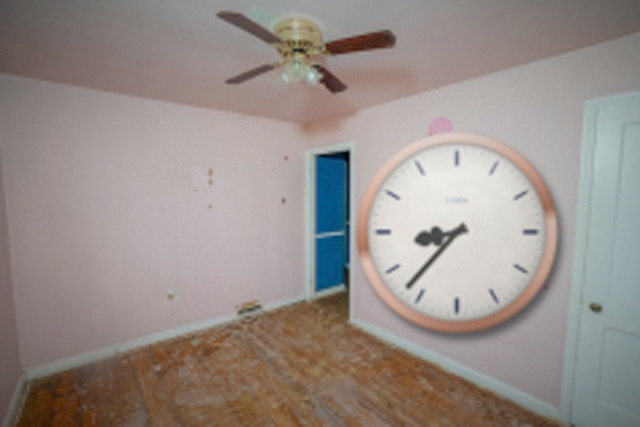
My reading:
{"hour": 8, "minute": 37}
